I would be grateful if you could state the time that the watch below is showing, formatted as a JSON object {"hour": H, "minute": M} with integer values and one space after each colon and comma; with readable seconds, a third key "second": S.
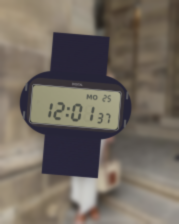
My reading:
{"hour": 12, "minute": 1, "second": 37}
